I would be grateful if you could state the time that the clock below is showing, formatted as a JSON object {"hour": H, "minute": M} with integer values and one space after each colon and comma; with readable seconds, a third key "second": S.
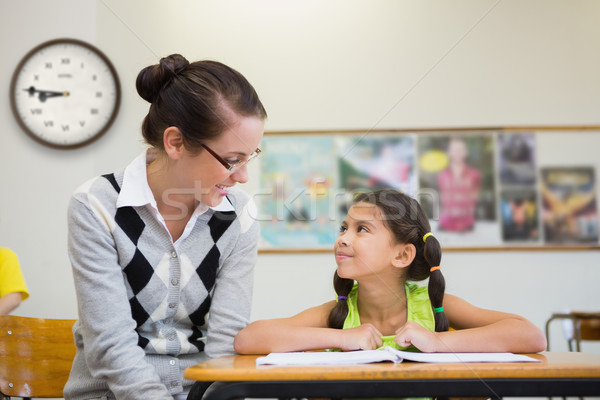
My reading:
{"hour": 8, "minute": 46}
